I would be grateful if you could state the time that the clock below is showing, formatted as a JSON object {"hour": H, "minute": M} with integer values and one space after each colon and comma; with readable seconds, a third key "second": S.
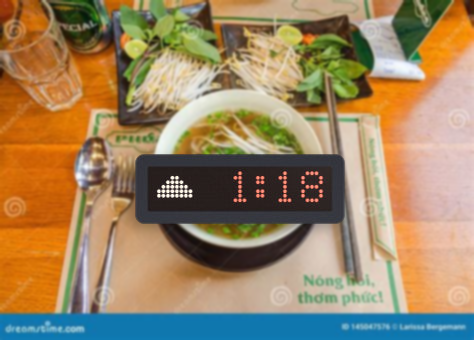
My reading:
{"hour": 1, "minute": 18}
